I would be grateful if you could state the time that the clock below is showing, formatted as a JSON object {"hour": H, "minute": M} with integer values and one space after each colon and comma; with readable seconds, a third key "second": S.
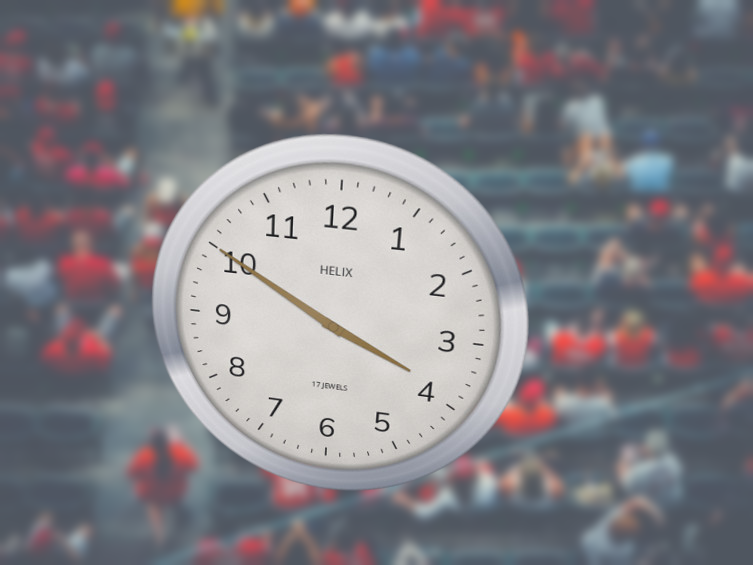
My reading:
{"hour": 3, "minute": 50}
